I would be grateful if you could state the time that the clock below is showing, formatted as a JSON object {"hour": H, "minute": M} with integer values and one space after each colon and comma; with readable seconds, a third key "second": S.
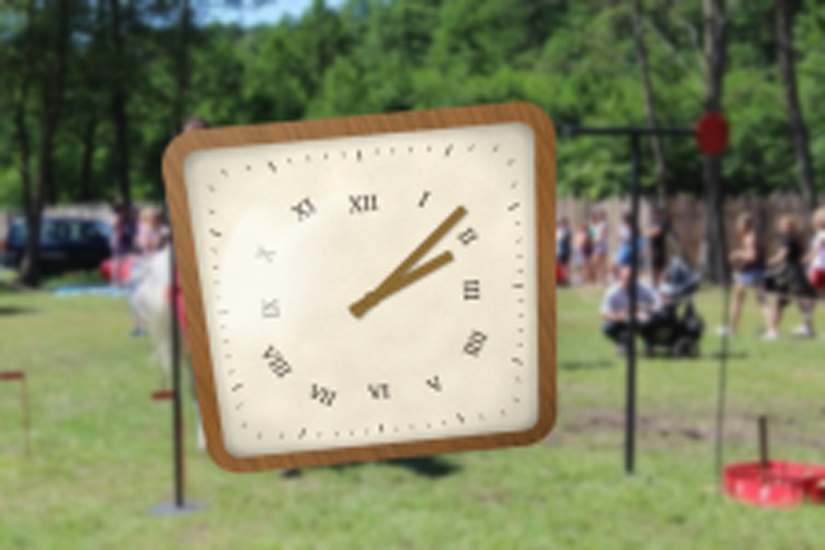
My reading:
{"hour": 2, "minute": 8}
